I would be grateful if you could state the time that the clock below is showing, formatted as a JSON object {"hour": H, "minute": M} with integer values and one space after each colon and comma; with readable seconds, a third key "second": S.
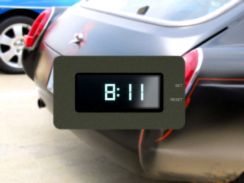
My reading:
{"hour": 8, "minute": 11}
